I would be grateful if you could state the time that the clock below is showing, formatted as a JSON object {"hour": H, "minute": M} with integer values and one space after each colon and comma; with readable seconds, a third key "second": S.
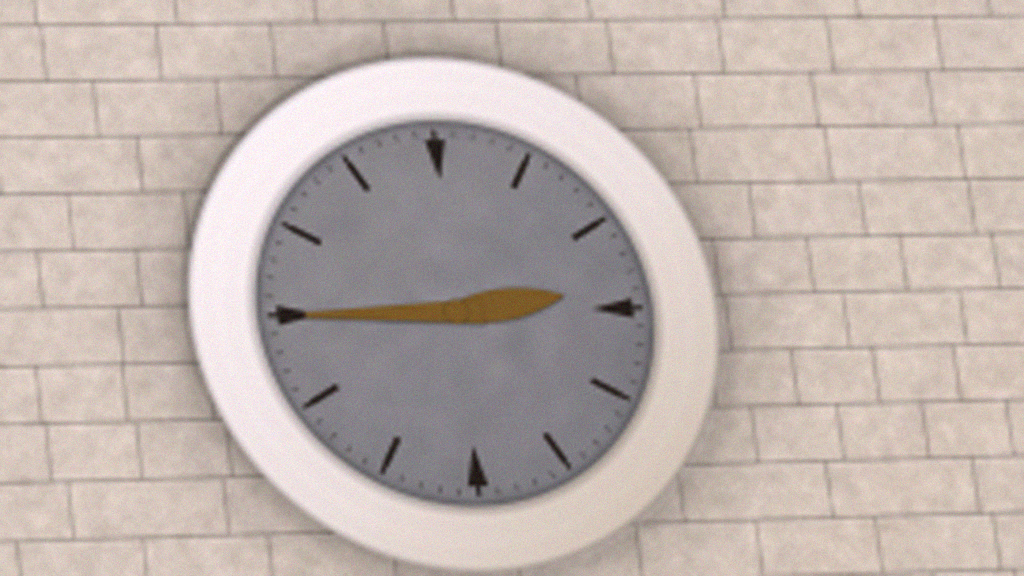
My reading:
{"hour": 2, "minute": 45}
